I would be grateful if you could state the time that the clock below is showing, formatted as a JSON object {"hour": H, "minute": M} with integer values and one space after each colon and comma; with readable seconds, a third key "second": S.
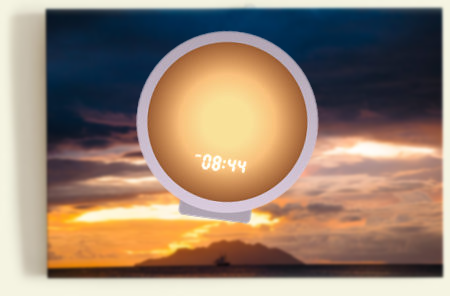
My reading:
{"hour": 8, "minute": 44}
